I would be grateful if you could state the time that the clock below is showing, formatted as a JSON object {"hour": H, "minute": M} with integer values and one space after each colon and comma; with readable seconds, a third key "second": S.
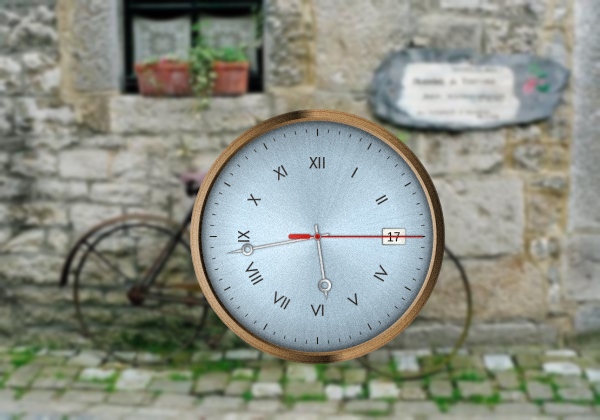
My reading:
{"hour": 5, "minute": 43, "second": 15}
